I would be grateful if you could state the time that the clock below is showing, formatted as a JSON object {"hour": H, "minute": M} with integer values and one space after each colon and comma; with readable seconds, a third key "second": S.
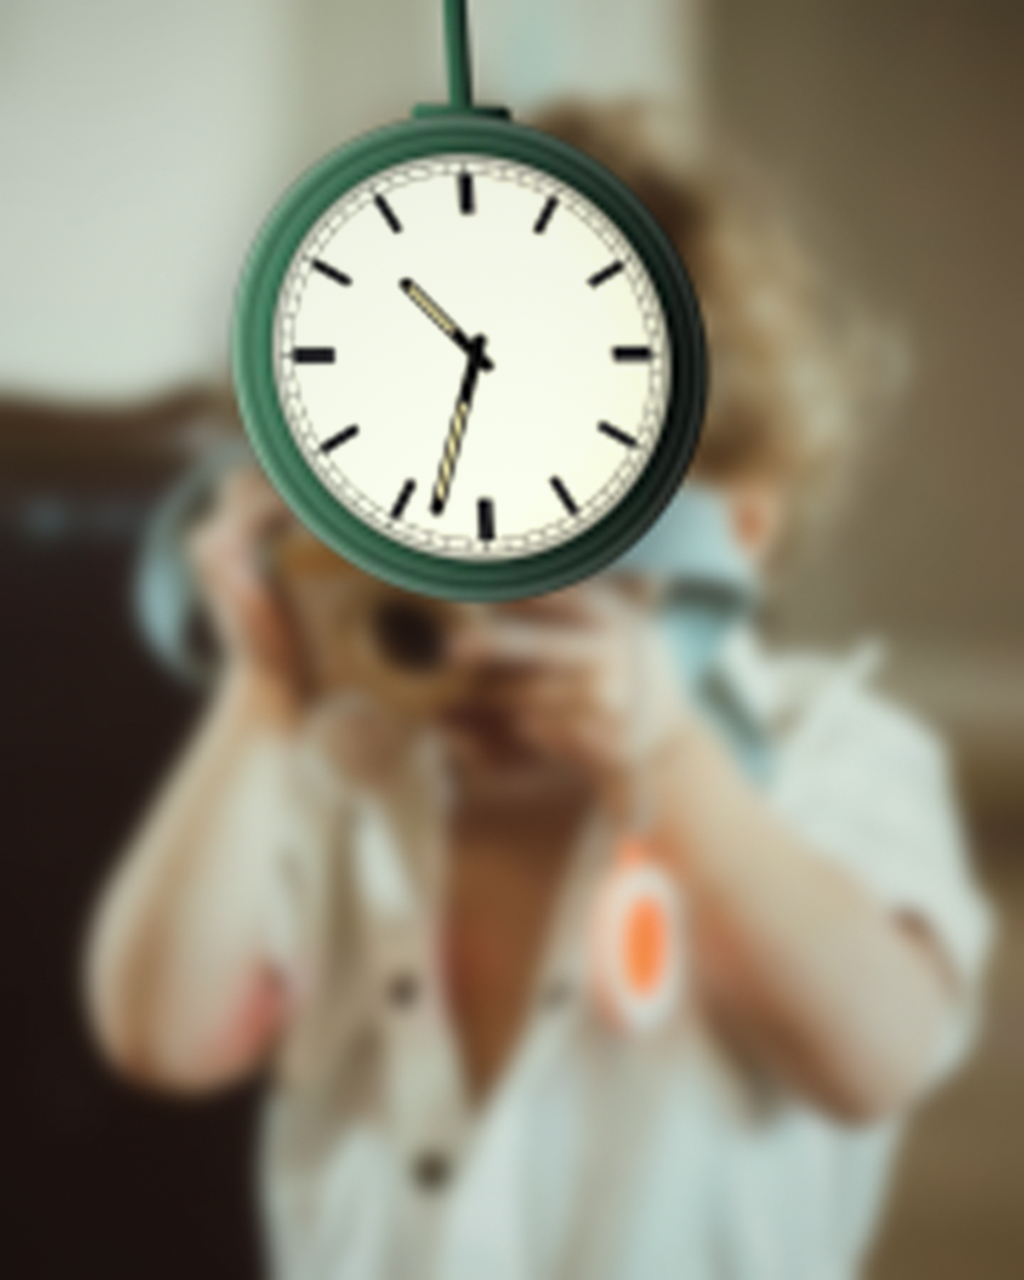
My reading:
{"hour": 10, "minute": 33}
